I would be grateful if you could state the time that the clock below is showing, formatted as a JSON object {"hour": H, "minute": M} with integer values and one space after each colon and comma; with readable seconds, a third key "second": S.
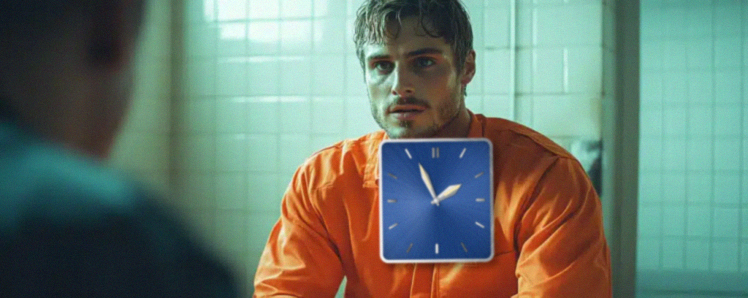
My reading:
{"hour": 1, "minute": 56}
